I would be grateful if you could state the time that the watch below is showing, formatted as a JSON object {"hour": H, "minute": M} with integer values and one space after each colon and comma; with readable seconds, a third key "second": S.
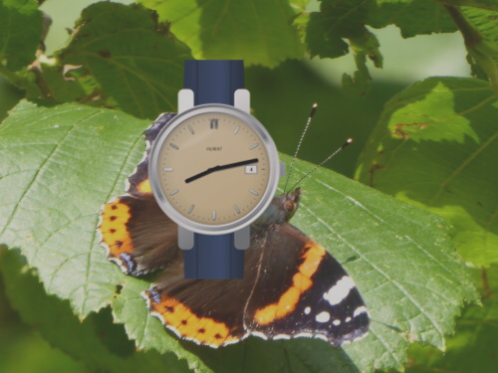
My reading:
{"hour": 8, "minute": 13}
